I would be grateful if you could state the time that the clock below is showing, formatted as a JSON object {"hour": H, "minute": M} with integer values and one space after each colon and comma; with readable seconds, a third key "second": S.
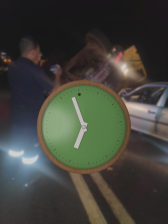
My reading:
{"hour": 6, "minute": 58}
